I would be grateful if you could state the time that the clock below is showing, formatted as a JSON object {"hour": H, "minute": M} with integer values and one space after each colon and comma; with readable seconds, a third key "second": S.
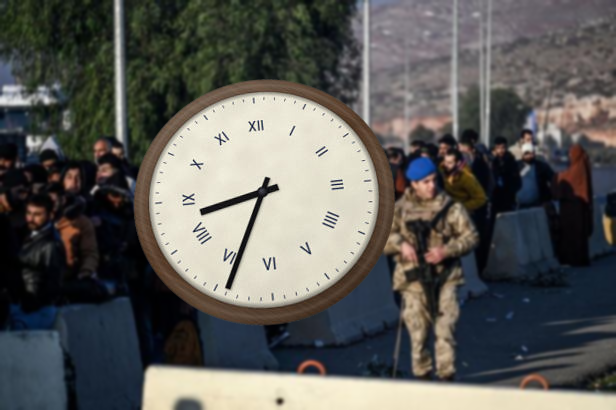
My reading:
{"hour": 8, "minute": 34}
